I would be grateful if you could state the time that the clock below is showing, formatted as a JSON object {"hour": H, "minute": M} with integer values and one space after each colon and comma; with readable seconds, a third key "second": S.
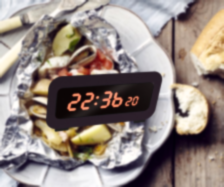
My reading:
{"hour": 22, "minute": 36}
